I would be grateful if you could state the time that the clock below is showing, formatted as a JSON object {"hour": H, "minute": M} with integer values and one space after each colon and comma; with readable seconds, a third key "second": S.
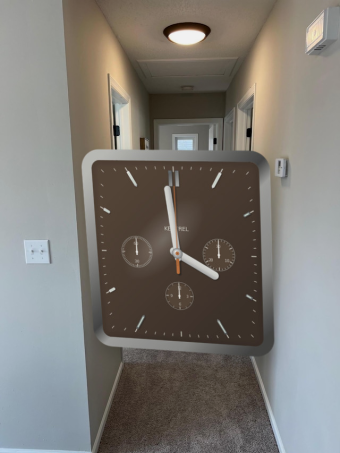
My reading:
{"hour": 3, "minute": 59}
